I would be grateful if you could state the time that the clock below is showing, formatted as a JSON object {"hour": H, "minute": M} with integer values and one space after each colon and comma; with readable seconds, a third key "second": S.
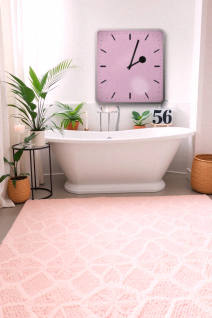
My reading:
{"hour": 2, "minute": 3}
